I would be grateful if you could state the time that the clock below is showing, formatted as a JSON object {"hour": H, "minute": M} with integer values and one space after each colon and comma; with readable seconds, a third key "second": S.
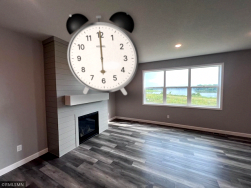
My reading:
{"hour": 6, "minute": 0}
